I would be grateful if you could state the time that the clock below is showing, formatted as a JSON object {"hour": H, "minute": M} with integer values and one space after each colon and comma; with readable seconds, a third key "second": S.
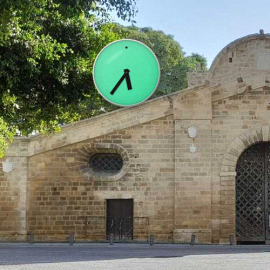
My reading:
{"hour": 5, "minute": 36}
